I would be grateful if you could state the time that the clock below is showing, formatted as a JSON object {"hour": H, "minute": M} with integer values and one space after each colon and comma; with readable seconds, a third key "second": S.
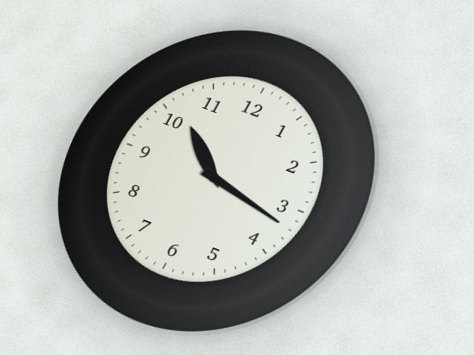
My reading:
{"hour": 10, "minute": 17}
